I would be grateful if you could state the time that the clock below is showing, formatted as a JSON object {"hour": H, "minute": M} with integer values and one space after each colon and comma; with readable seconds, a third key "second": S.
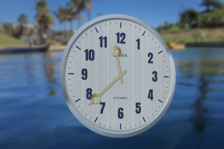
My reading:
{"hour": 11, "minute": 38}
